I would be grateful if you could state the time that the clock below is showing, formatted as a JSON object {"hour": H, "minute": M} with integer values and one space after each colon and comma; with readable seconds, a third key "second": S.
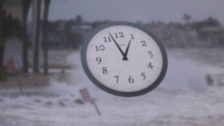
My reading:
{"hour": 12, "minute": 57}
